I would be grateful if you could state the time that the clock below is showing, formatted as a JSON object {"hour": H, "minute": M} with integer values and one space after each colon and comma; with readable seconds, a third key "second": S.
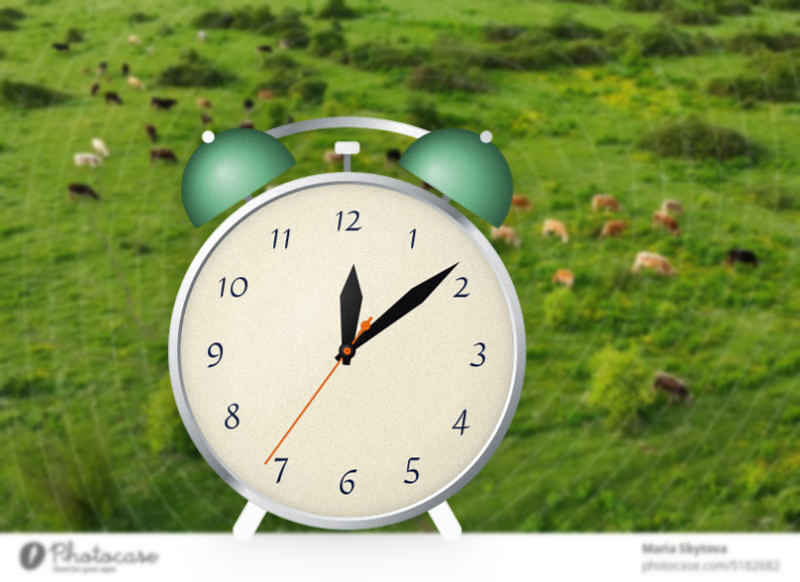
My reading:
{"hour": 12, "minute": 8, "second": 36}
